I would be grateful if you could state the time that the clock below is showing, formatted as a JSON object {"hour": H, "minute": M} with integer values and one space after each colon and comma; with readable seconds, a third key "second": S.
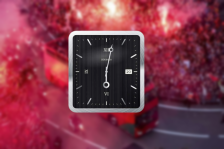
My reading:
{"hour": 6, "minute": 2}
